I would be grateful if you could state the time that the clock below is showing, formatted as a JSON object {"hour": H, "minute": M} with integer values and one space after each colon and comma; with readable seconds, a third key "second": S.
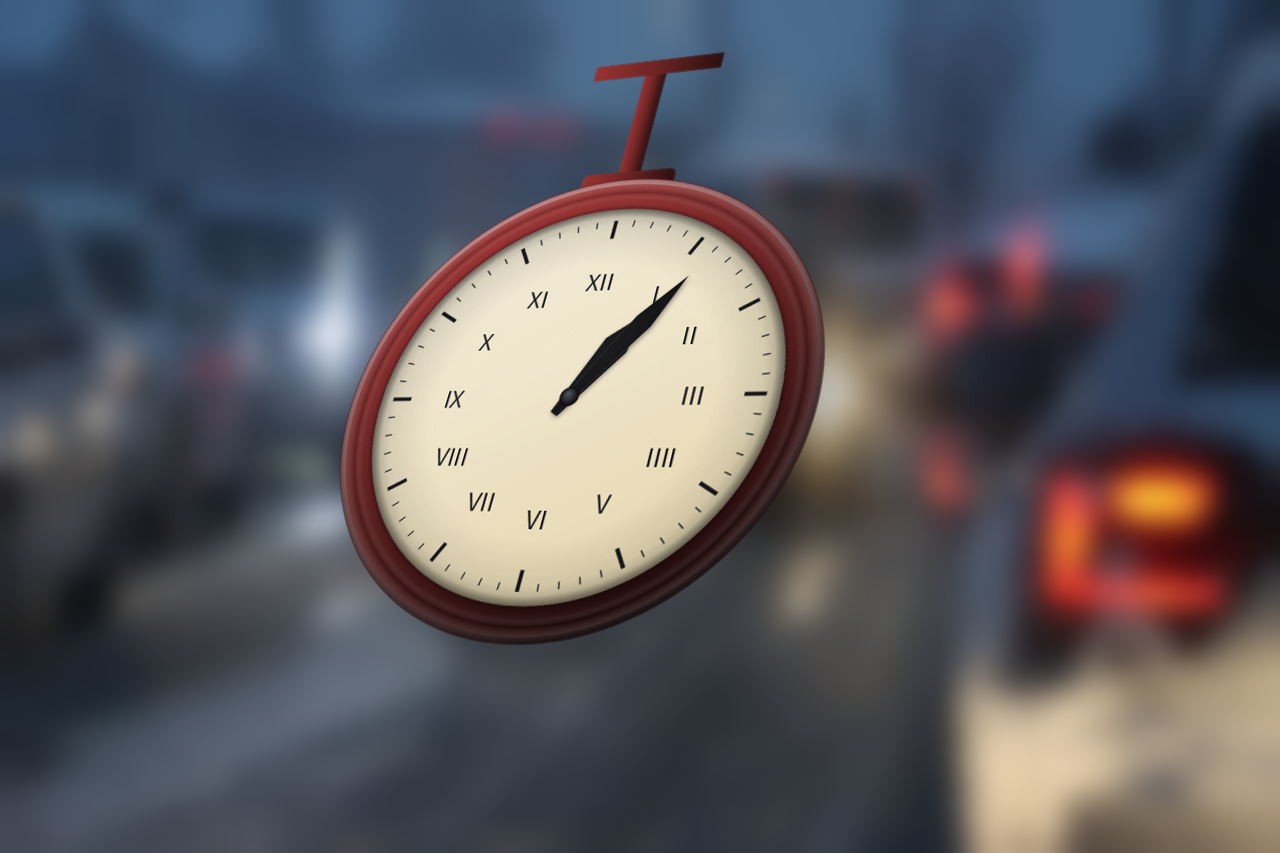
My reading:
{"hour": 1, "minute": 6}
